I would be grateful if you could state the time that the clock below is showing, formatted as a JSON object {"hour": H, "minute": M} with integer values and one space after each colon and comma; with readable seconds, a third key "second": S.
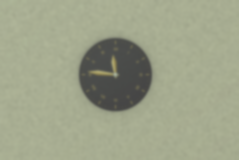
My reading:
{"hour": 11, "minute": 46}
